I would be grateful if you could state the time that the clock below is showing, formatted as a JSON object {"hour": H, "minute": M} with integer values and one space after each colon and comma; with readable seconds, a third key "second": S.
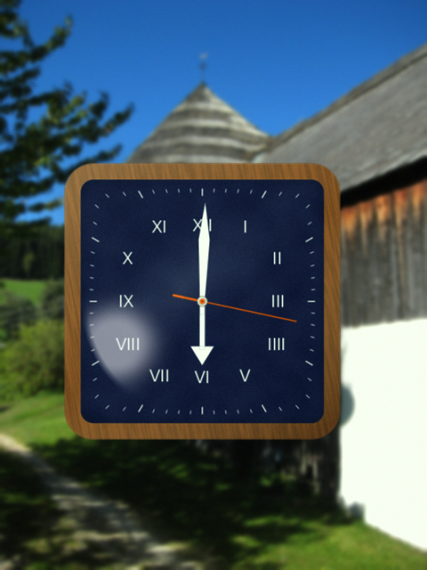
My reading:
{"hour": 6, "minute": 0, "second": 17}
